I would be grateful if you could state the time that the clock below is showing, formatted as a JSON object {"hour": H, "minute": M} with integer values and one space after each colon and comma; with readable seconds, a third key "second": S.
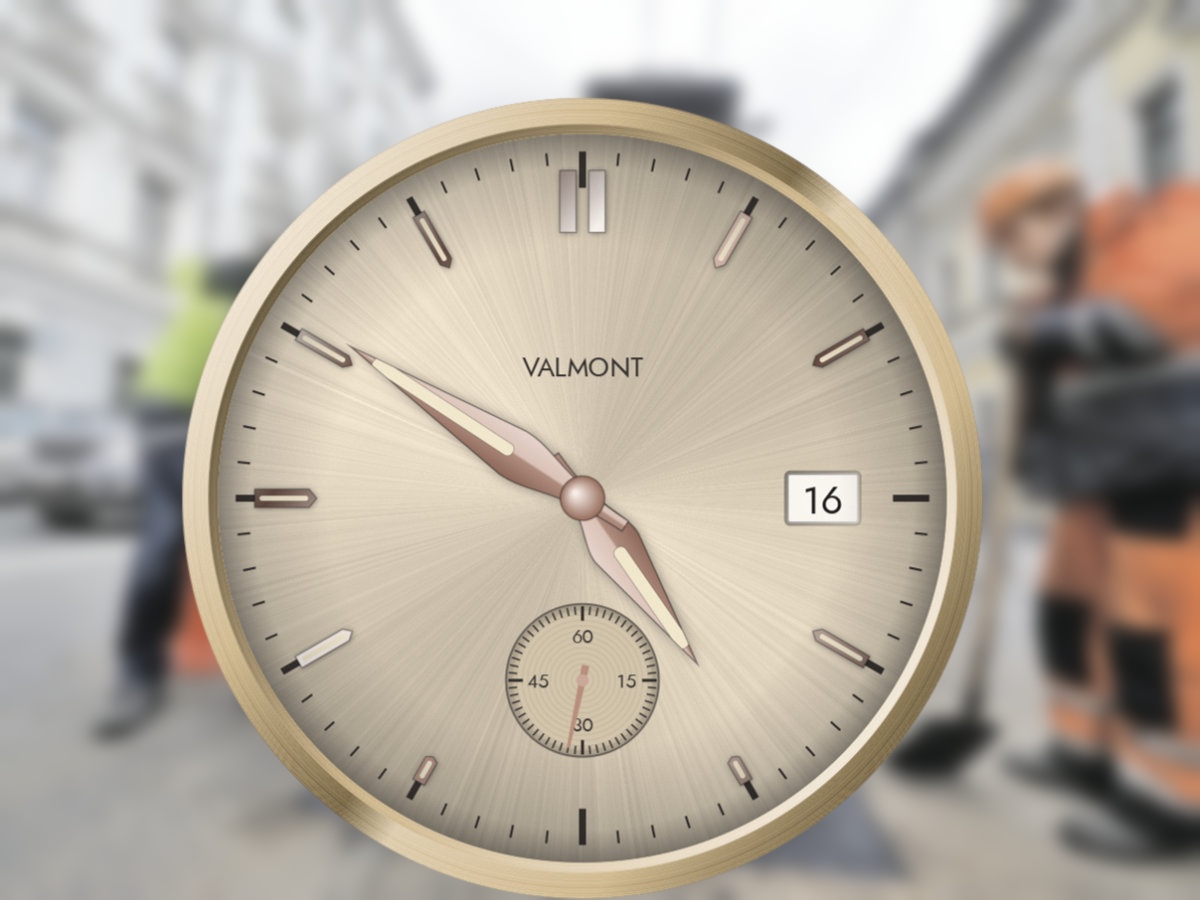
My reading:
{"hour": 4, "minute": 50, "second": 32}
